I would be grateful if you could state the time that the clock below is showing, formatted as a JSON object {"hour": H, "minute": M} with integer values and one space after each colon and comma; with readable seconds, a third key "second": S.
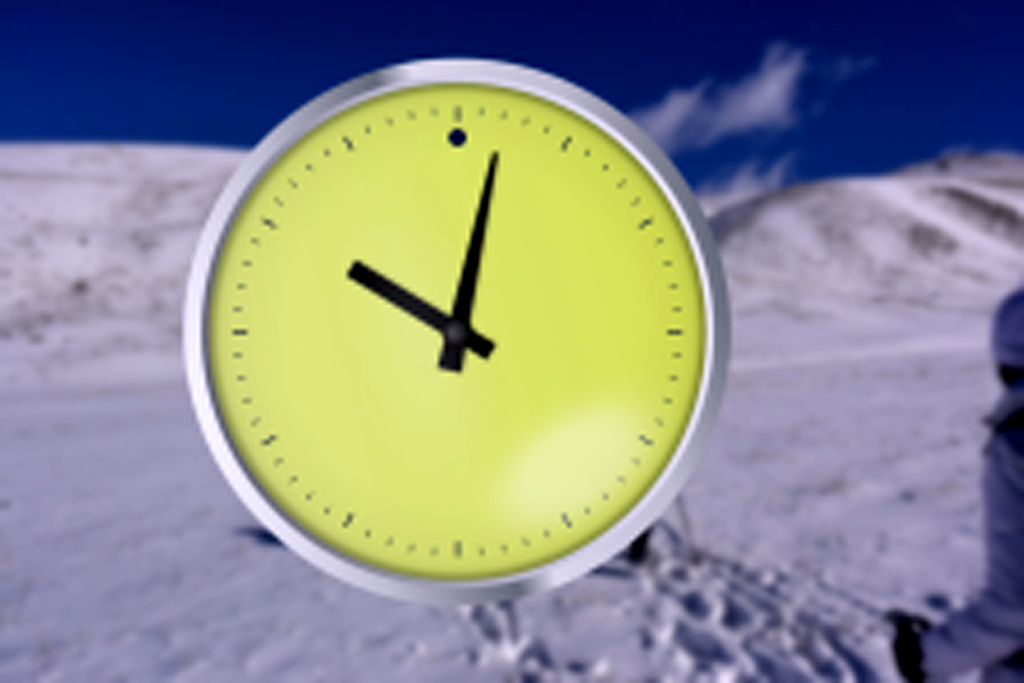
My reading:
{"hour": 10, "minute": 2}
